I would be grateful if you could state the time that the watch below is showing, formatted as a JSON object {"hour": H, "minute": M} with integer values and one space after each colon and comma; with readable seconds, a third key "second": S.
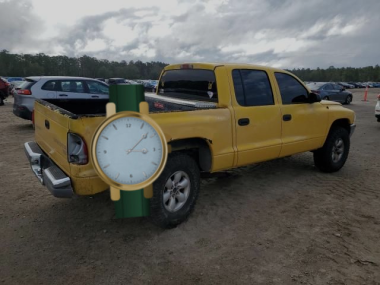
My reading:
{"hour": 3, "minute": 8}
